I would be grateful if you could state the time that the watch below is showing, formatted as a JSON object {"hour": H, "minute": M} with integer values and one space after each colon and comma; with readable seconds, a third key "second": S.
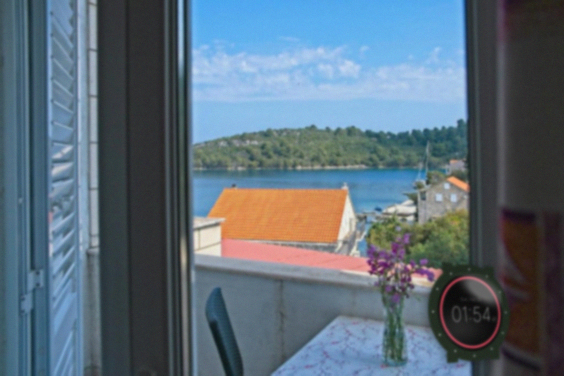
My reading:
{"hour": 1, "minute": 54}
